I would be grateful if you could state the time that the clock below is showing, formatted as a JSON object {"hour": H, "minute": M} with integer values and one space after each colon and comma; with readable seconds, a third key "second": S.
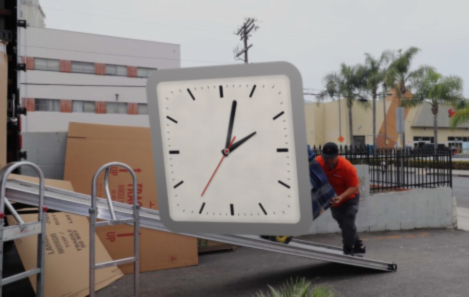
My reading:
{"hour": 2, "minute": 2, "second": 36}
